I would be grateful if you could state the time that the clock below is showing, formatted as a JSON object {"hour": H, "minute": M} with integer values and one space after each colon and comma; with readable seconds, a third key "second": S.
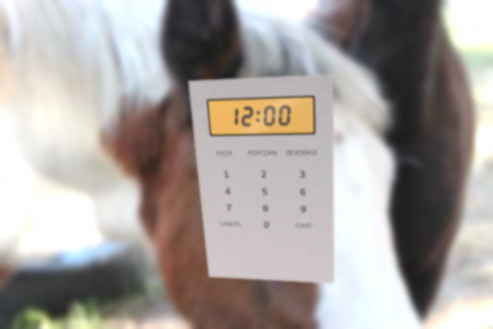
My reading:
{"hour": 12, "minute": 0}
